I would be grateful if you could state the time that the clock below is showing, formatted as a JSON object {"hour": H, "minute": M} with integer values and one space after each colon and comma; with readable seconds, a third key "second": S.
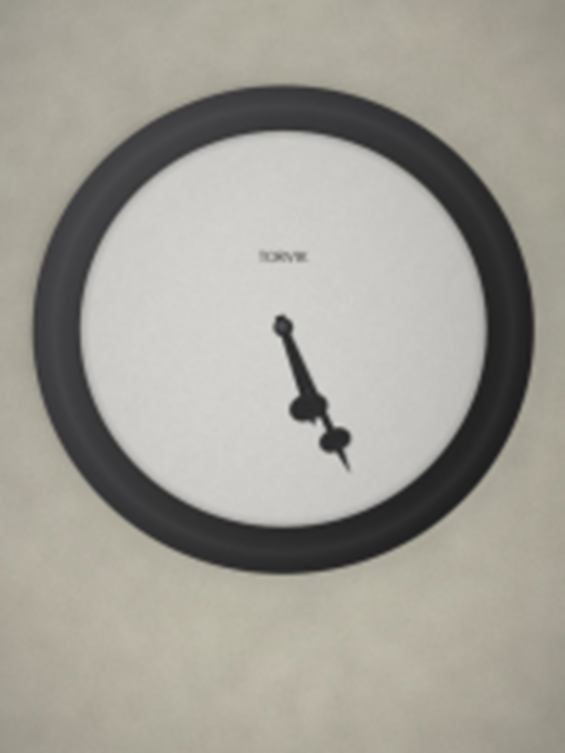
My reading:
{"hour": 5, "minute": 26}
